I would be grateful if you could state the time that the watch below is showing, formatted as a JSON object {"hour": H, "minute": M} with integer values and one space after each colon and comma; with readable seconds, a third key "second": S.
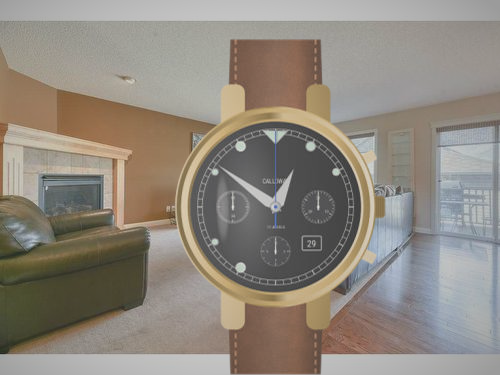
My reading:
{"hour": 12, "minute": 51}
